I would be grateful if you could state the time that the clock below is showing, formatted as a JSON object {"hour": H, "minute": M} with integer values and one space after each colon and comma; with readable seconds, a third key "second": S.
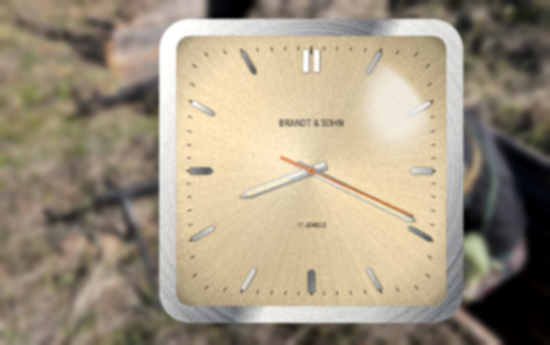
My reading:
{"hour": 8, "minute": 19, "second": 19}
